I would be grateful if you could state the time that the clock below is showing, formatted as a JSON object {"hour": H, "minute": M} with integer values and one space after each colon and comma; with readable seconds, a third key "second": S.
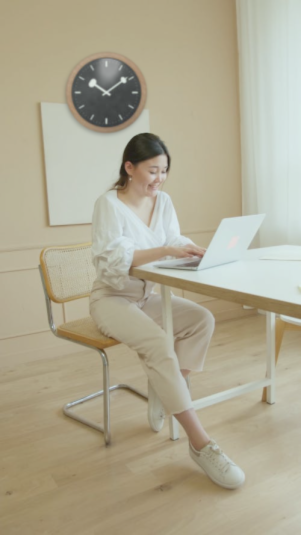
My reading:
{"hour": 10, "minute": 9}
